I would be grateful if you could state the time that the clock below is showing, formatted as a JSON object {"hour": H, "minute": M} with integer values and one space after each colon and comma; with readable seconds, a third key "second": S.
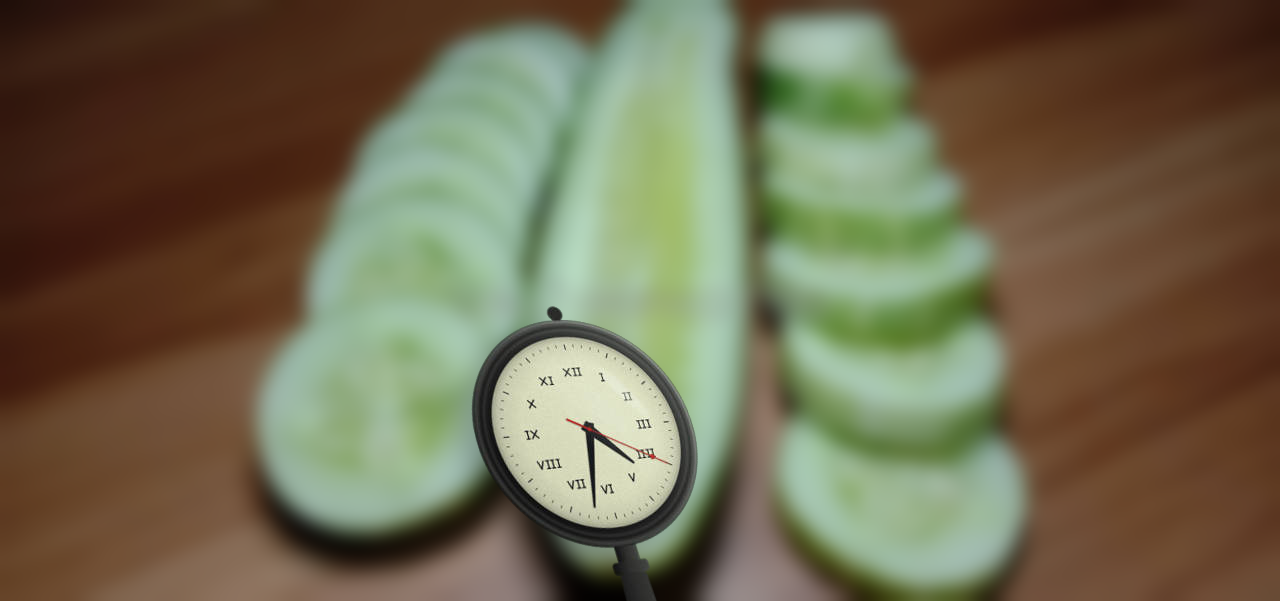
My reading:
{"hour": 4, "minute": 32, "second": 20}
